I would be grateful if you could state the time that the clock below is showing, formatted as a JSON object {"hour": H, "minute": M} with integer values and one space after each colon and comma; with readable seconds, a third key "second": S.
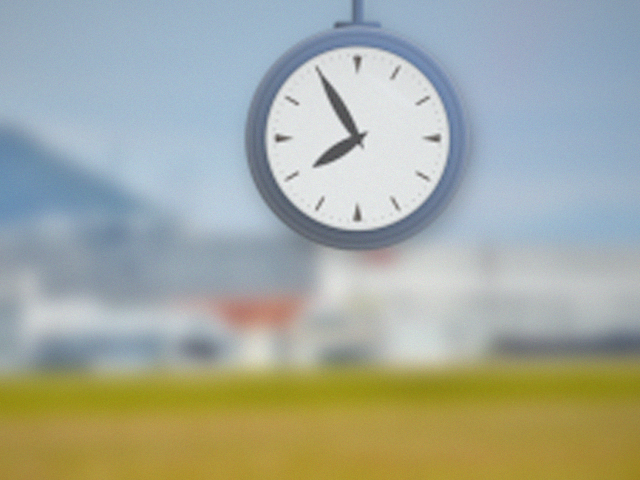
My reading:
{"hour": 7, "minute": 55}
